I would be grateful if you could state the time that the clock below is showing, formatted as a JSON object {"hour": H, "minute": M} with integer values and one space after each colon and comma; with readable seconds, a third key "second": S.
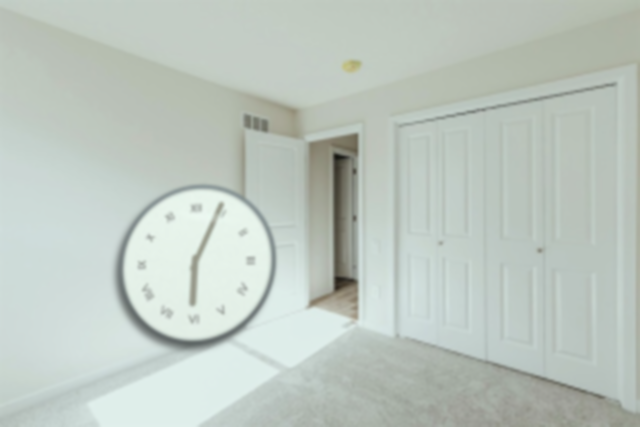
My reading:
{"hour": 6, "minute": 4}
